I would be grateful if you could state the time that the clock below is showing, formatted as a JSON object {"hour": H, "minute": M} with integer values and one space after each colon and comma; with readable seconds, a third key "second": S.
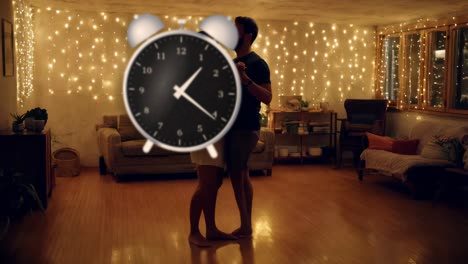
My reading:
{"hour": 1, "minute": 21}
